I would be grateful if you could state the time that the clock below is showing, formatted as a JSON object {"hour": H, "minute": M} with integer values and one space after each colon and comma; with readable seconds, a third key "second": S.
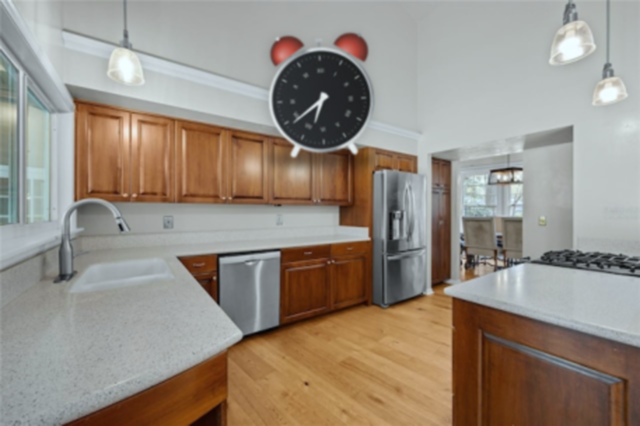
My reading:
{"hour": 6, "minute": 39}
